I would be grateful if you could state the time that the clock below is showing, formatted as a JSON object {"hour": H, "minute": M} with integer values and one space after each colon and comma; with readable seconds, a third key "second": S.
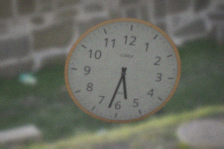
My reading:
{"hour": 5, "minute": 32}
